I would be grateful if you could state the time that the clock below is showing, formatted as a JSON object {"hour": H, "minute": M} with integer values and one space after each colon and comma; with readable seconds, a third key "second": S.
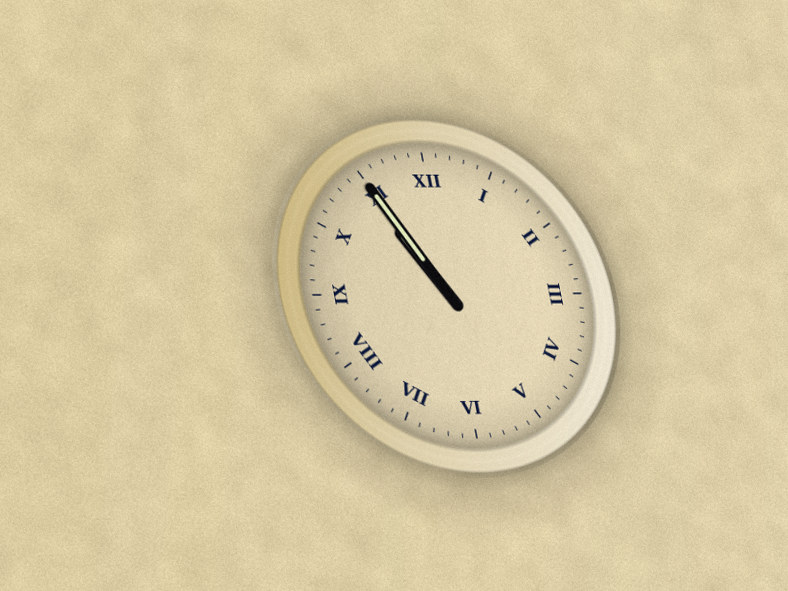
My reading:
{"hour": 10, "minute": 55}
